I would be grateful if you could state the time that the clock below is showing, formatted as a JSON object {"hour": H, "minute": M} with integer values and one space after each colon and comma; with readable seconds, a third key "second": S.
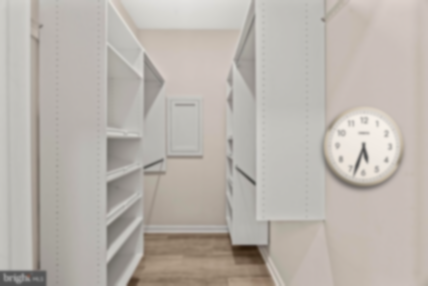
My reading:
{"hour": 5, "minute": 33}
